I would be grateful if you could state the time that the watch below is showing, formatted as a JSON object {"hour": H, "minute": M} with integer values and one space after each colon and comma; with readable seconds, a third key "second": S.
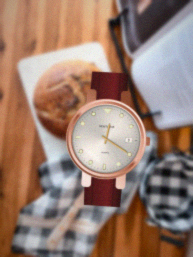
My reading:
{"hour": 12, "minute": 20}
